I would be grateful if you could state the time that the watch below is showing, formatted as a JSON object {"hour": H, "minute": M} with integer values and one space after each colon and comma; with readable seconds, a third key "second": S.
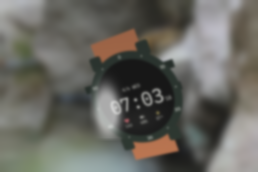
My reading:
{"hour": 7, "minute": 3}
